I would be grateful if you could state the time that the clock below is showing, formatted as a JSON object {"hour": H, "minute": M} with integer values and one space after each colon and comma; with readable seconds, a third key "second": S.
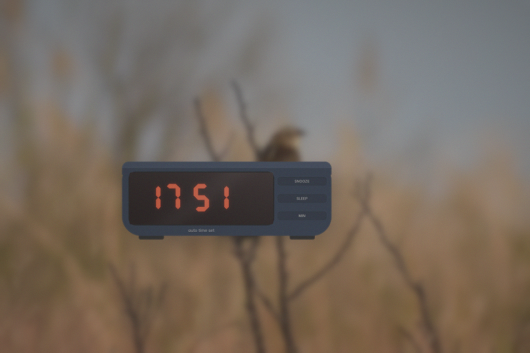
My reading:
{"hour": 17, "minute": 51}
